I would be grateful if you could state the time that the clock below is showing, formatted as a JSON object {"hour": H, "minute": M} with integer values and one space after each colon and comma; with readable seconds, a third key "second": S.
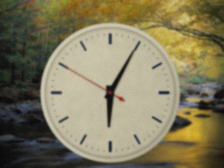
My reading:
{"hour": 6, "minute": 4, "second": 50}
